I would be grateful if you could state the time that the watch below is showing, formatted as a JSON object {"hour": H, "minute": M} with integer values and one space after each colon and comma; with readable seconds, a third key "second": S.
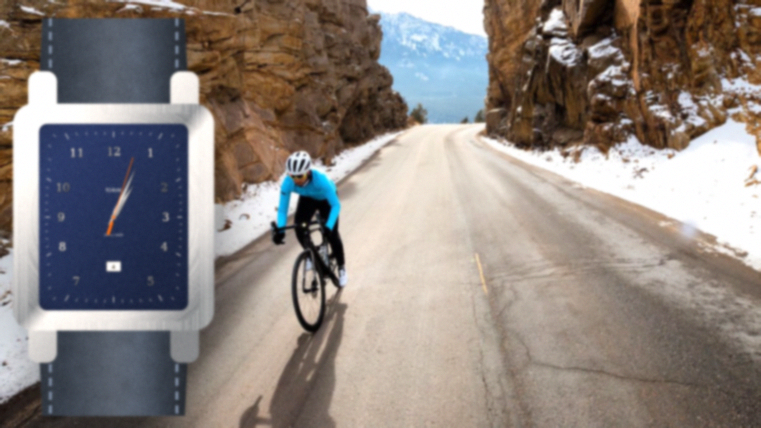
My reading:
{"hour": 1, "minute": 4, "second": 3}
